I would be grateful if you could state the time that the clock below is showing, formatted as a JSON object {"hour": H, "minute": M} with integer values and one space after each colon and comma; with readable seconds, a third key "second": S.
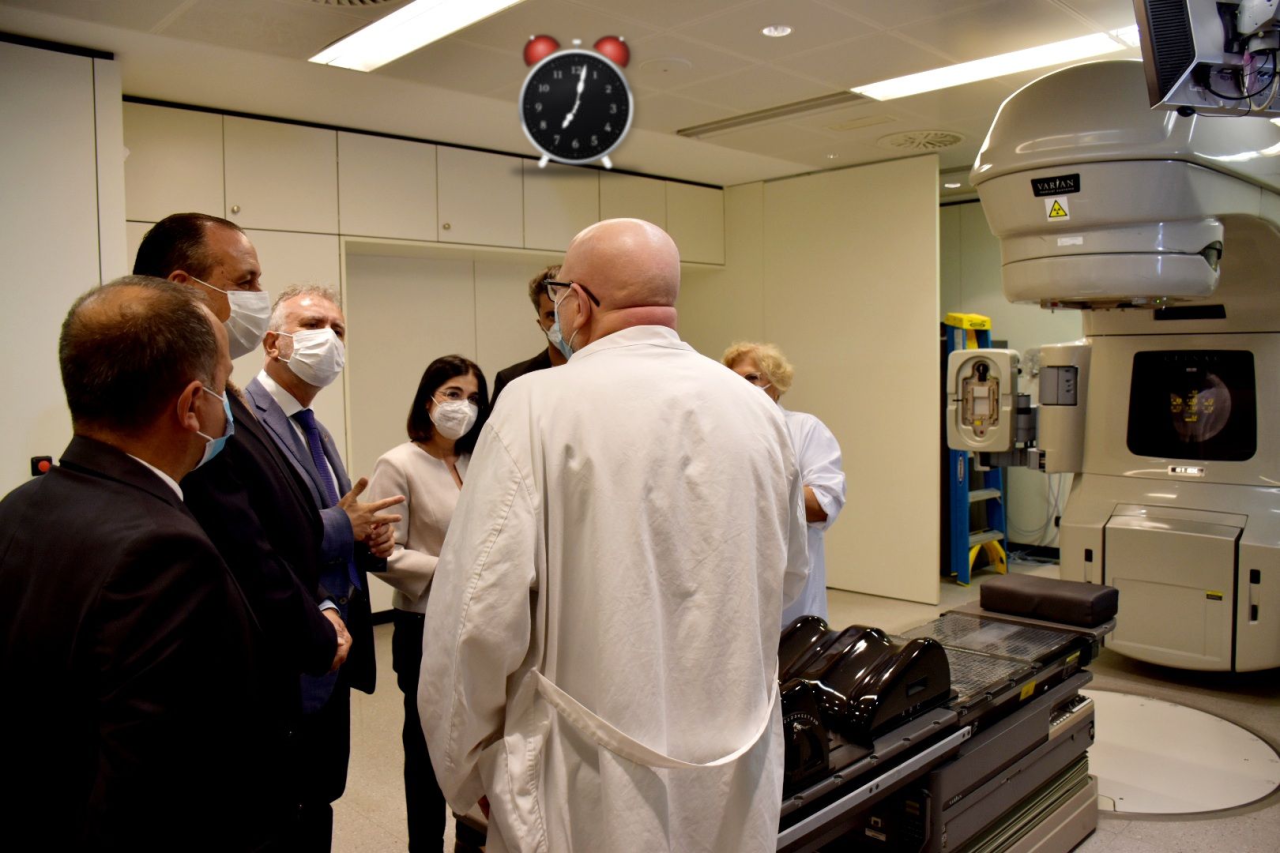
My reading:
{"hour": 7, "minute": 2}
